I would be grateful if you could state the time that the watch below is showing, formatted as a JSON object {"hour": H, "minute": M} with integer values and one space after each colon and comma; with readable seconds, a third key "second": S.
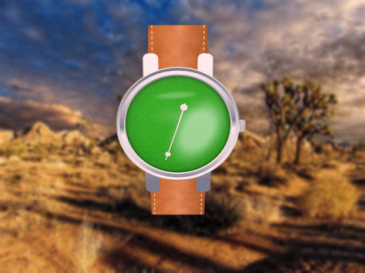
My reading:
{"hour": 12, "minute": 33}
